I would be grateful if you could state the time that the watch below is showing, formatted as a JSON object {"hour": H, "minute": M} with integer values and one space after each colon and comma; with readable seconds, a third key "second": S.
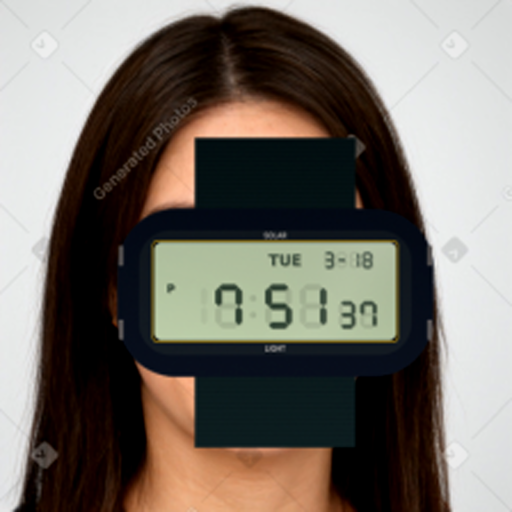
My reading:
{"hour": 7, "minute": 51, "second": 37}
